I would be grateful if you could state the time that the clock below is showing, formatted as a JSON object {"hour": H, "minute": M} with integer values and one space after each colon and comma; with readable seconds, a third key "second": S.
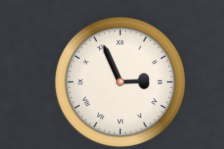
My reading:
{"hour": 2, "minute": 56}
